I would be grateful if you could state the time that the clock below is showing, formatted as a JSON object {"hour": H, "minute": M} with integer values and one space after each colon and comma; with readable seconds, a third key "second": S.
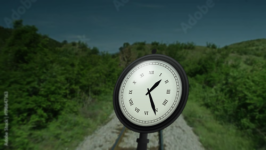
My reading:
{"hour": 1, "minute": 26}
